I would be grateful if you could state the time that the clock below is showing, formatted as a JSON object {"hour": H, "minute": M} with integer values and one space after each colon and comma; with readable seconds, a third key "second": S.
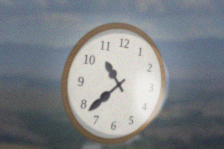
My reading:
{"hour": 10, "minute": 38}
